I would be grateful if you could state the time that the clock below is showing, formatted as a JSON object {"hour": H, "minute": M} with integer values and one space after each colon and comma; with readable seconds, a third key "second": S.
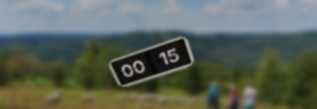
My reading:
{"hour": 0, "minute": 15}
